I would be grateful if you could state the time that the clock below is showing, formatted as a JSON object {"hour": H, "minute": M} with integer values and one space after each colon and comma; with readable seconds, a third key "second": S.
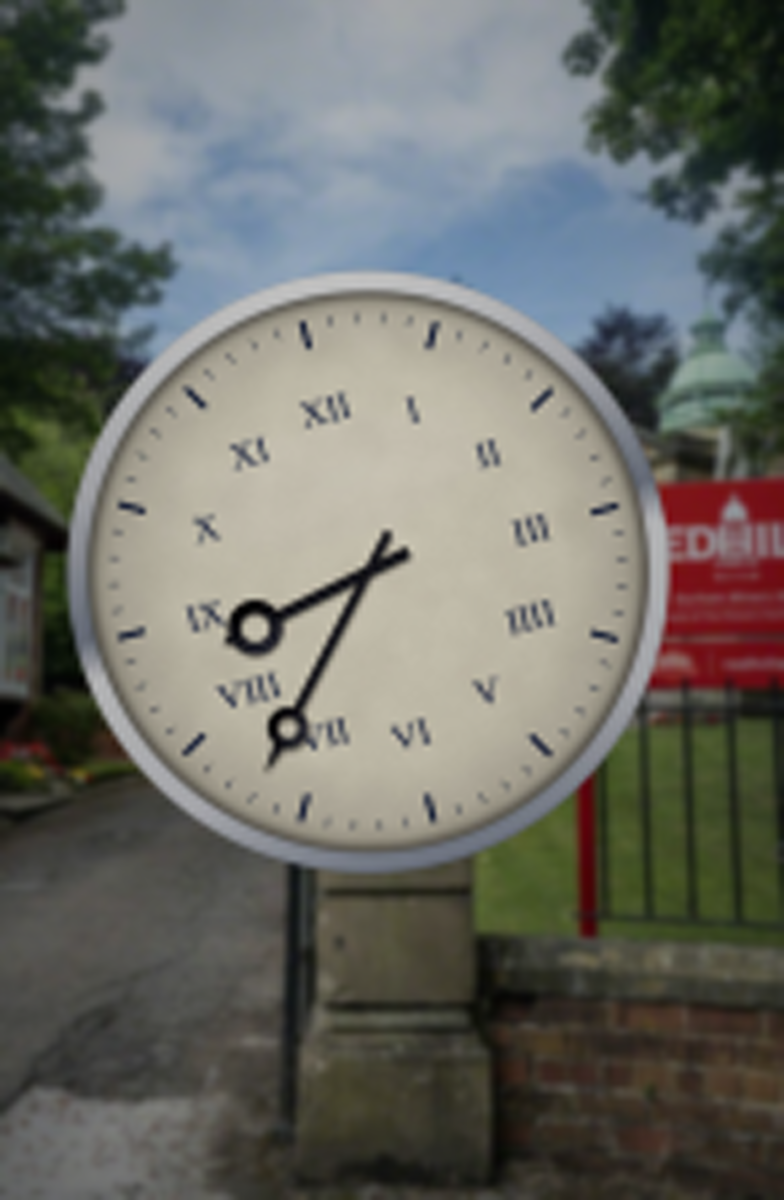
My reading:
{"hour": 8, "minute": 37}
